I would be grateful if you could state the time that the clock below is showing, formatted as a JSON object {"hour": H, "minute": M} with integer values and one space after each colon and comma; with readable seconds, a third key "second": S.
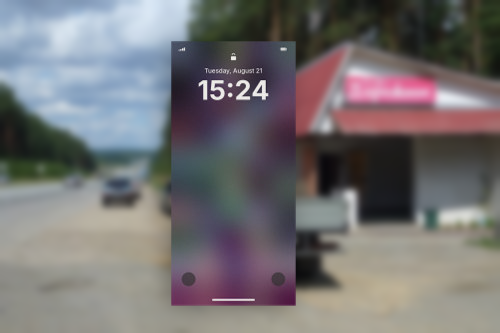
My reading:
{"hour": 15, "minute": 24}
